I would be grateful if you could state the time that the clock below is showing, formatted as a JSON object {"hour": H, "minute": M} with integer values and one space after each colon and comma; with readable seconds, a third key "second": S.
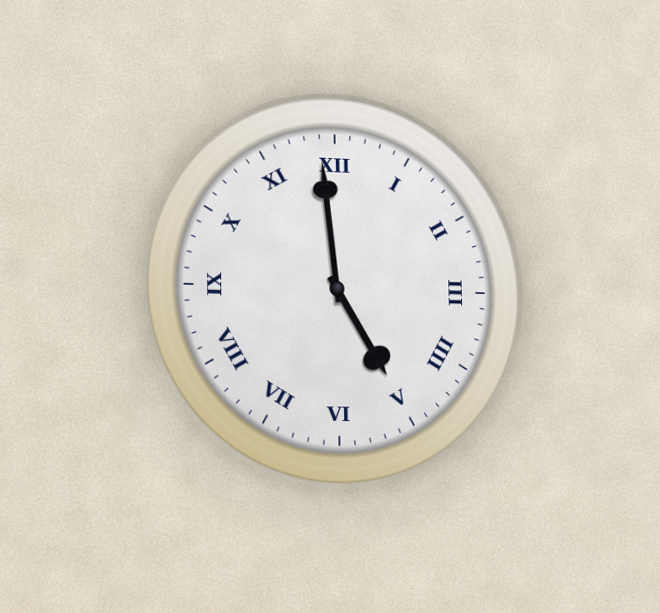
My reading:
{"hour": 4, "minute": 59}
